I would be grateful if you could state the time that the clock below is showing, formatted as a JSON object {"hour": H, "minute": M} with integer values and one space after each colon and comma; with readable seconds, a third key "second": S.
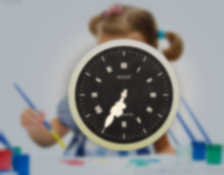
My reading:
{"hour": 6, "minute": 35}
